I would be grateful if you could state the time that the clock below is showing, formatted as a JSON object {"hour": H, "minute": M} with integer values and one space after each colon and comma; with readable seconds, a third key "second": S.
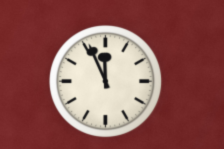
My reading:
{"hour": 11, "minute": 56}
